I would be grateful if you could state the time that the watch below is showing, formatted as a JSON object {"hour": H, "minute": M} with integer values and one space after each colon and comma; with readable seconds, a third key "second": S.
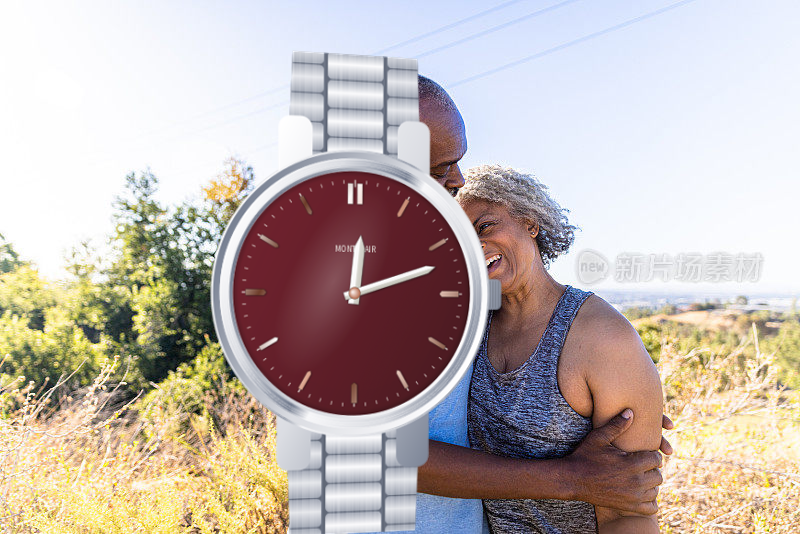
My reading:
{"hour": 12, "minute": 12}
